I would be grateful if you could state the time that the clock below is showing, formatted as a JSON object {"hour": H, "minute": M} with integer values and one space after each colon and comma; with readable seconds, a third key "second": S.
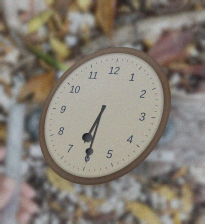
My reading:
{"hour": 6, "minute": 30}
